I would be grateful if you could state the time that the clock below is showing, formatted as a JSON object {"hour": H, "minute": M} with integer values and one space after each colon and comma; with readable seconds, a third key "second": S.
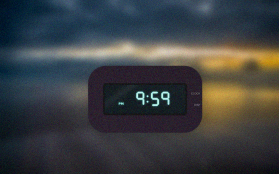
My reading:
{"hour": 9, "minute": 59}
